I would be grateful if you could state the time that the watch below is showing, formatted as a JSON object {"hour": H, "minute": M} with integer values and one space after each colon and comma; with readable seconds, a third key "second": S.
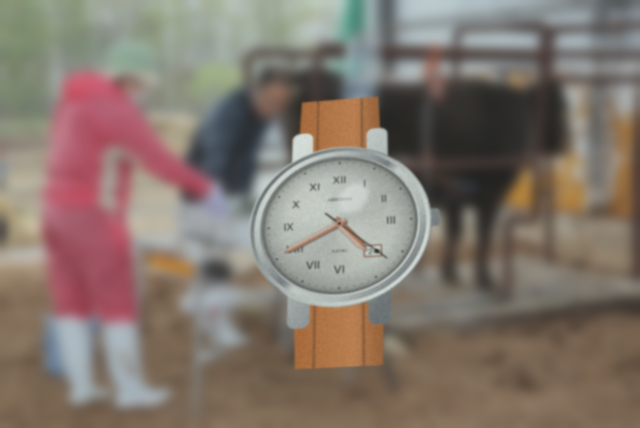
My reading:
{"hour": 4, "minute": 40, "second": 22}
